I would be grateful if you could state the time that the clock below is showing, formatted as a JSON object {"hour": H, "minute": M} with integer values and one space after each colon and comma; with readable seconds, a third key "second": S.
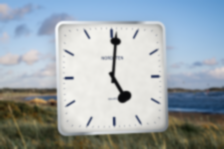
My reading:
{"hour": 5, "minute": 1}
